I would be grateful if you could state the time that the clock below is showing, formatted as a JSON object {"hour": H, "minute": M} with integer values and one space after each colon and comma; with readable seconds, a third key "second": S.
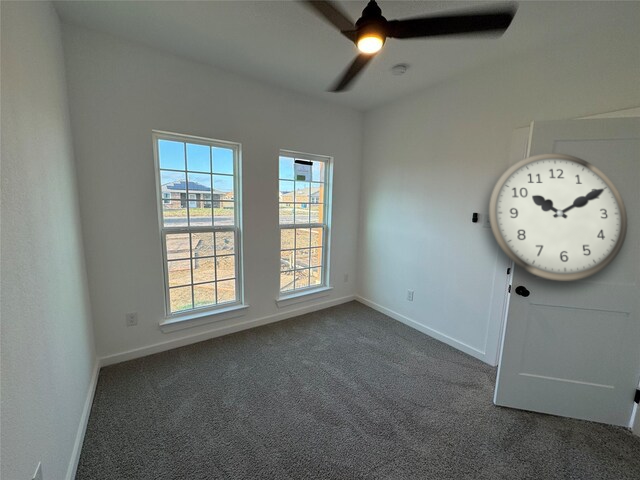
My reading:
{"hour": 10, "minute": 10}
